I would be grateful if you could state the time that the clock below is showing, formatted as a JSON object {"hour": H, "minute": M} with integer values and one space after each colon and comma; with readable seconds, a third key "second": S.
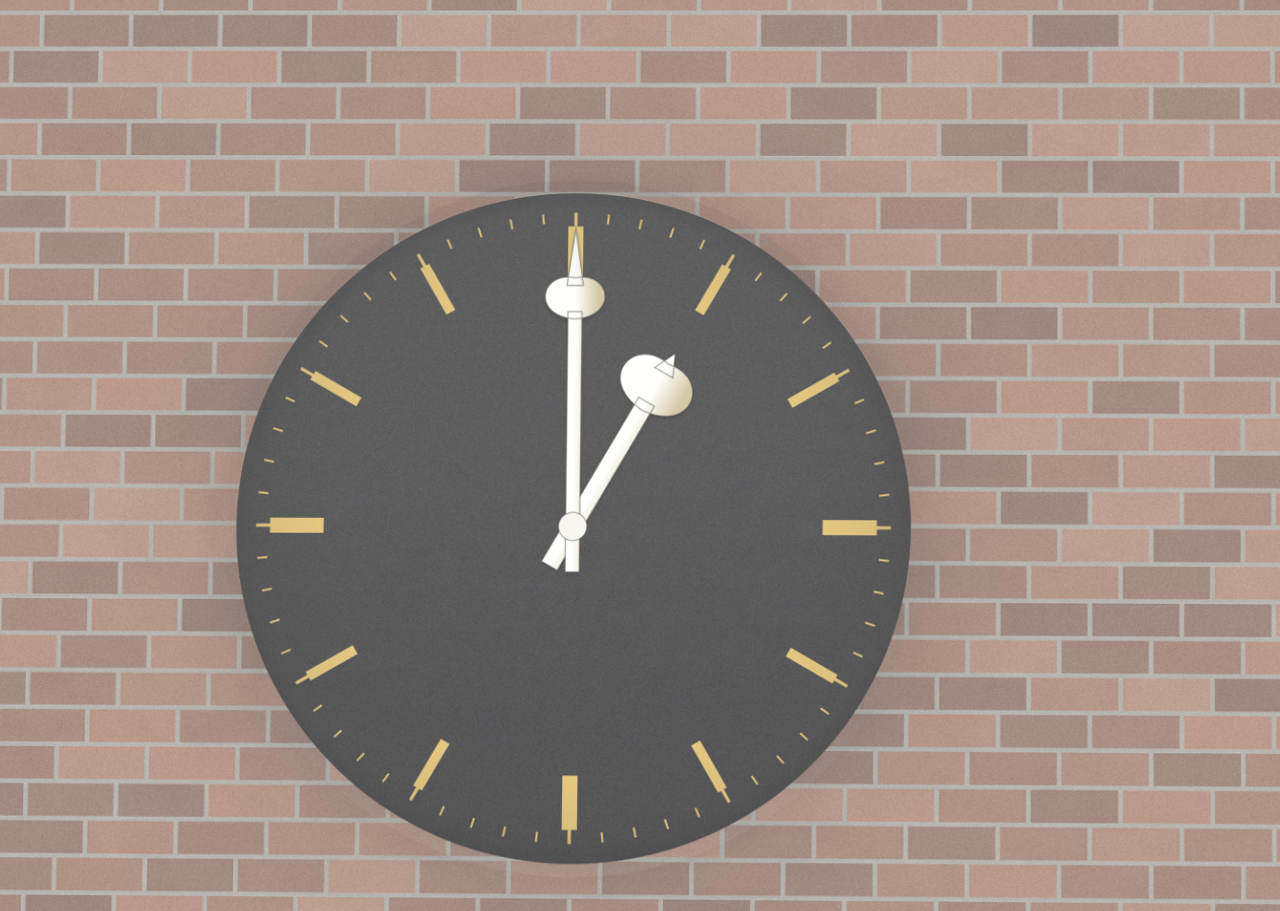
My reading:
{"hour": 1, "minute": 0}
